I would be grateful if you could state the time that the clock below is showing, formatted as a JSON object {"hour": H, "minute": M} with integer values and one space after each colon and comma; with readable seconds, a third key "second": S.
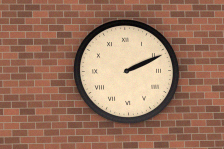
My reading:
{"hour": 2, "minute": 11}
